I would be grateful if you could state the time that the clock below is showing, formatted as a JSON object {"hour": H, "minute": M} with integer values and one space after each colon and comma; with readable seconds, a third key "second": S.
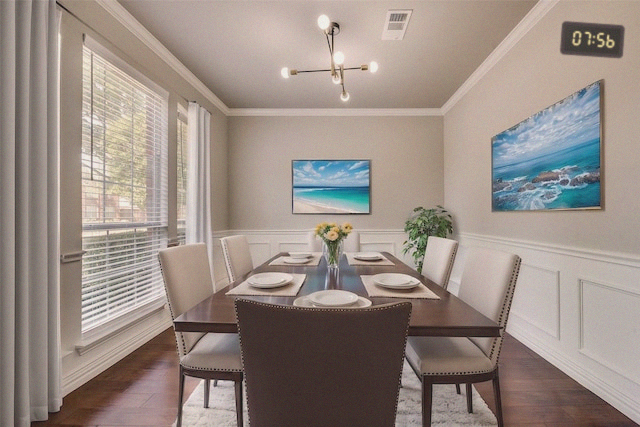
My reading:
{"hour": 7, "minute": 56}
